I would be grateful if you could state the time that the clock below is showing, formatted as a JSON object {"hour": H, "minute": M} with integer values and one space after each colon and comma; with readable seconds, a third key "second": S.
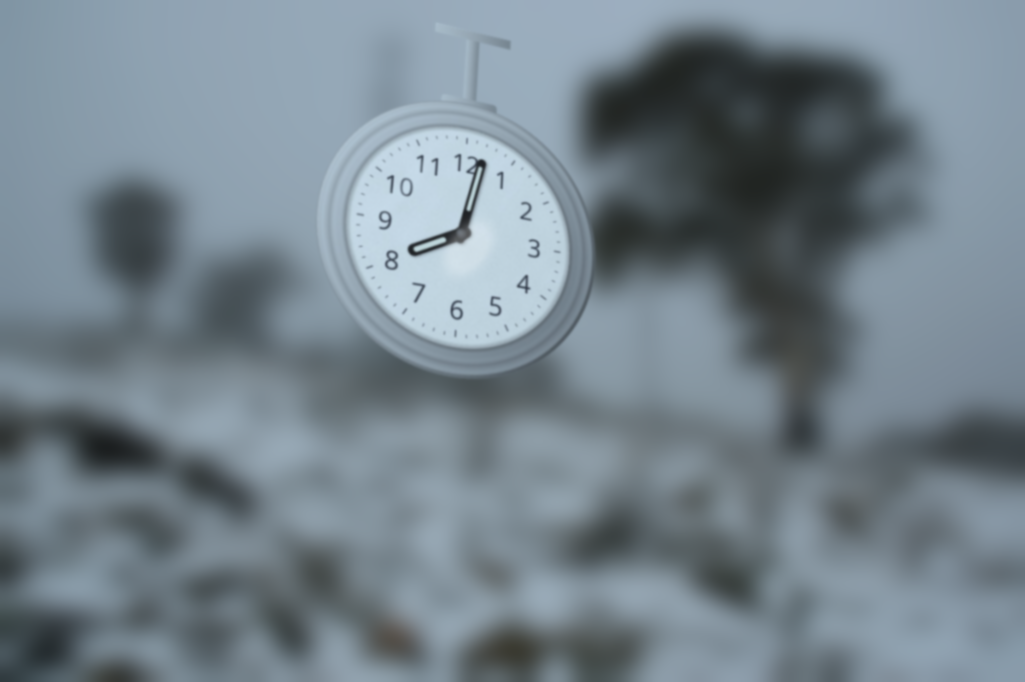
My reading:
{"hour": 8, "minute": 2}
